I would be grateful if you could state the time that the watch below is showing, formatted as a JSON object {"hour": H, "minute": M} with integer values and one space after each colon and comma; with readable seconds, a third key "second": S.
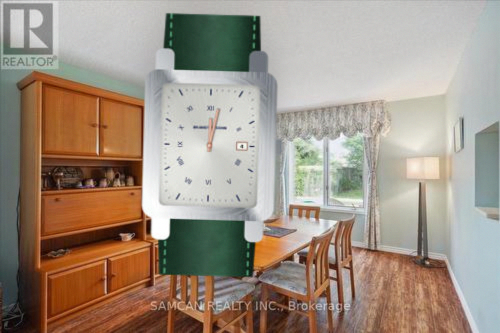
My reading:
{"hour": 12, "minute": 2}
